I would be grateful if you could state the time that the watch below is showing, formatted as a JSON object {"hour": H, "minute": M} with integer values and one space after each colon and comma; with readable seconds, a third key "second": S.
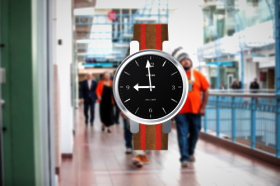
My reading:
{"hour": 8, "minute": 59}
